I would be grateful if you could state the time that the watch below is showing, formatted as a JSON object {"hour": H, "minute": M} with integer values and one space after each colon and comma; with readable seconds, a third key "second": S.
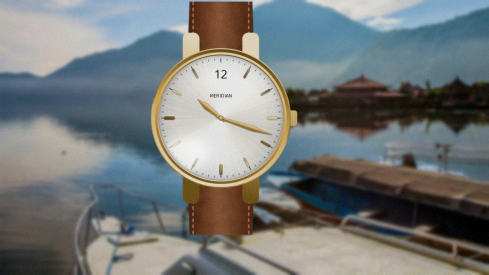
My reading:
{"hour": 10, "minute": 18}
